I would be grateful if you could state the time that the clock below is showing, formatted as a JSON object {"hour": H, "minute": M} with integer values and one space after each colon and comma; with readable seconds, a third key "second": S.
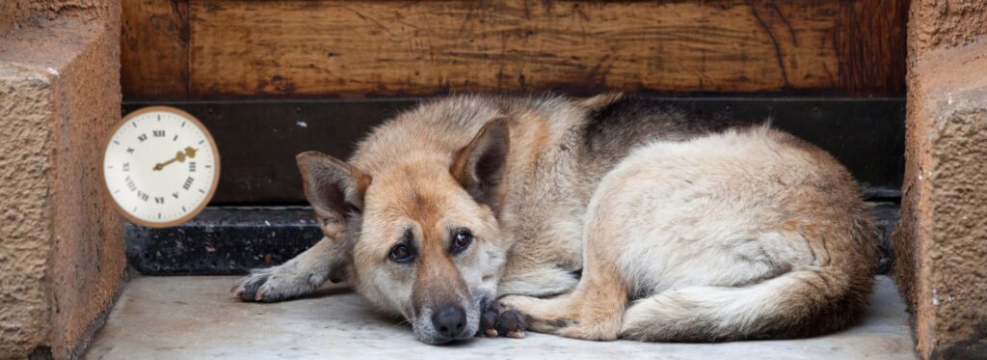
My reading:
{"hour": 2, "minute": 11}
